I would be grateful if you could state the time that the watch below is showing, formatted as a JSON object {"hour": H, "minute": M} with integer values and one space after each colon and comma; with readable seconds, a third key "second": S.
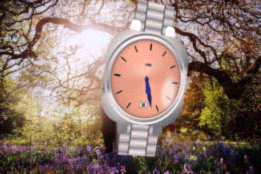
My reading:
{"hour": 5, "minute": 27}
